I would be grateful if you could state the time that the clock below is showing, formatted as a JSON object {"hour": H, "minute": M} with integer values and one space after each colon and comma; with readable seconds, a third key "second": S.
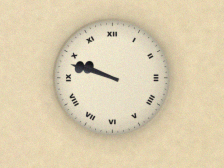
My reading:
{"hour": 9, "minute": 48}
